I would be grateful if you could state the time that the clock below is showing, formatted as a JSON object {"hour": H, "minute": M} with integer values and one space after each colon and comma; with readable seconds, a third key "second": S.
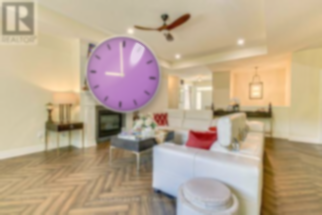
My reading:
{"hour": 8, "minute": 59}
